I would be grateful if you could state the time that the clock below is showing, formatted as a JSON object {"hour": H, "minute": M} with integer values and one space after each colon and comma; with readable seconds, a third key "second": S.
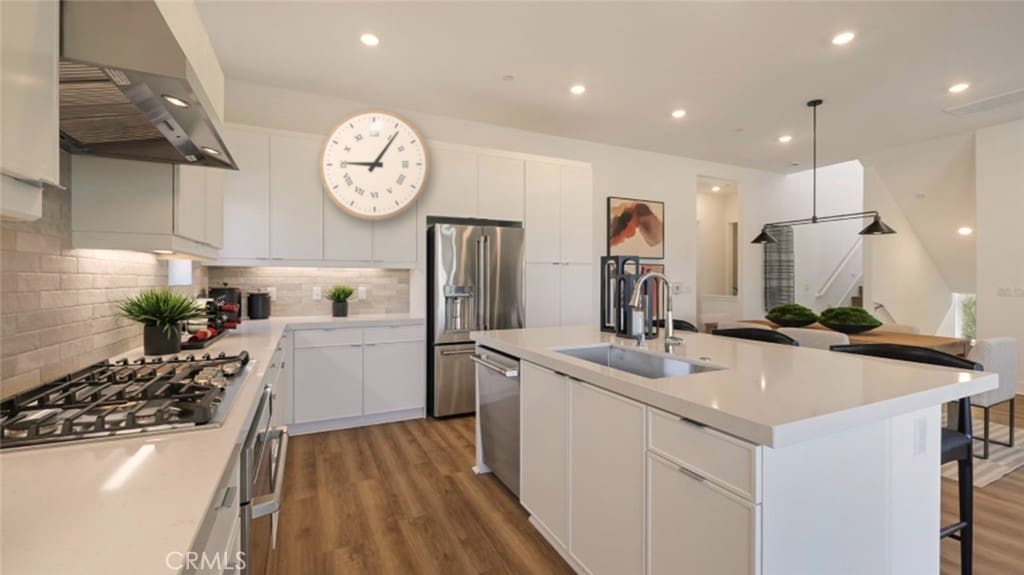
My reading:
{"hour": 9, "minute": 6}
